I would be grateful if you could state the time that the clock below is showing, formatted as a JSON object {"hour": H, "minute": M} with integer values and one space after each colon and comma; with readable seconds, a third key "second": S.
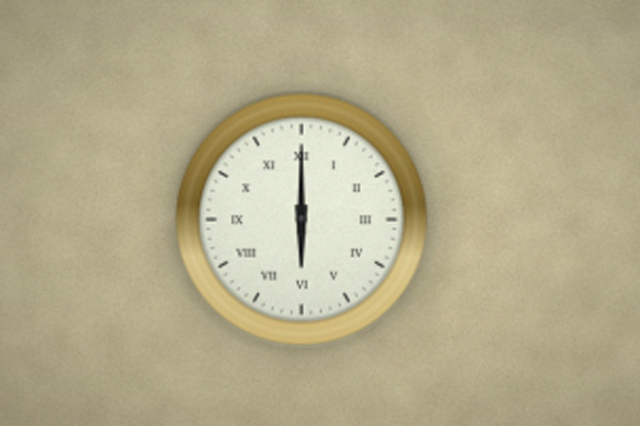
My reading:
{"hour": 6, "minute": 0}
